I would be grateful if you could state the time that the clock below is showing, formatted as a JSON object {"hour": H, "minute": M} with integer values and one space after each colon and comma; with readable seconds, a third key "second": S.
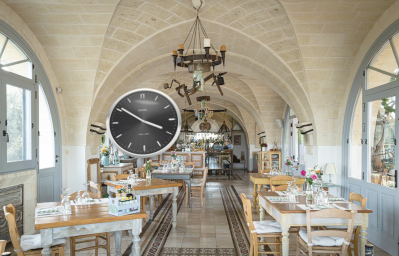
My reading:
{"hour": 3, "minute": 51}
